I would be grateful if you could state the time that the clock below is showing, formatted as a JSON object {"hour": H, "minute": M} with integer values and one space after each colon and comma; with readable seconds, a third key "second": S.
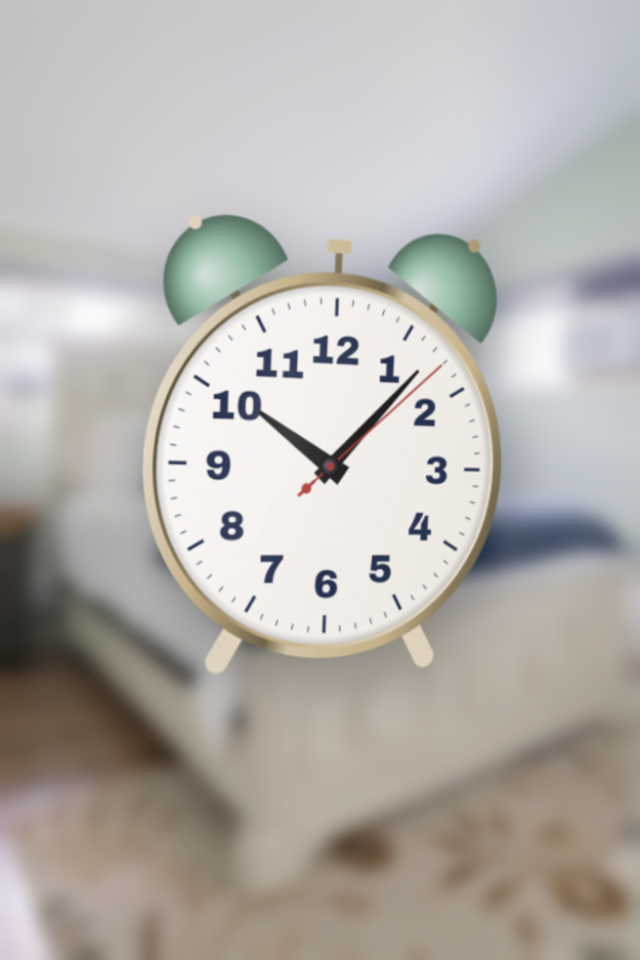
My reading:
{"hour": 10, "minute": 7, "second": 8}
